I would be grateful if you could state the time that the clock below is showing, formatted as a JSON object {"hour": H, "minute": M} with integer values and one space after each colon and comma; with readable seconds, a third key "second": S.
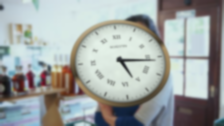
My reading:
{"hour": 5, "minute": 16}
